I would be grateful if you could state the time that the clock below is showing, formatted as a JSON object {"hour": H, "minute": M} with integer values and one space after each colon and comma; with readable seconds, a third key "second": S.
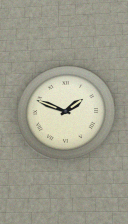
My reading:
{"hour": 1, "minute": 49}
